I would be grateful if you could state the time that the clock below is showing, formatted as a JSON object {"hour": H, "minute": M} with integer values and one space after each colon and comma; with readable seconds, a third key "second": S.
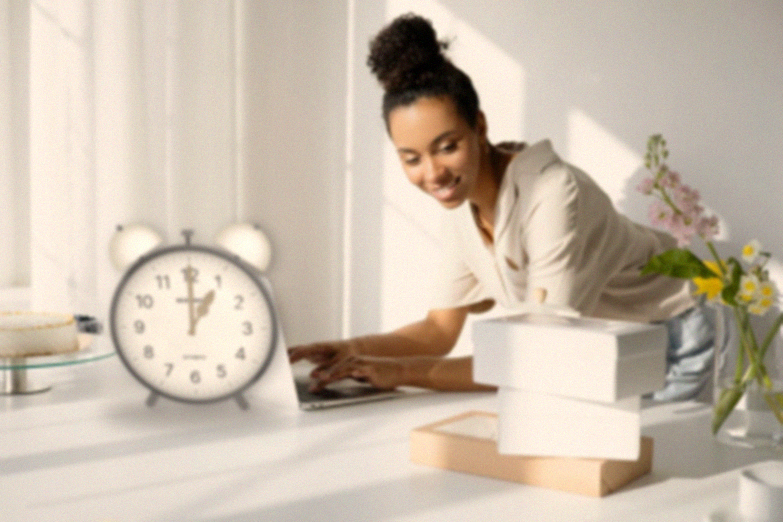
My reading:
{"hour": 1, "minute": 0}
